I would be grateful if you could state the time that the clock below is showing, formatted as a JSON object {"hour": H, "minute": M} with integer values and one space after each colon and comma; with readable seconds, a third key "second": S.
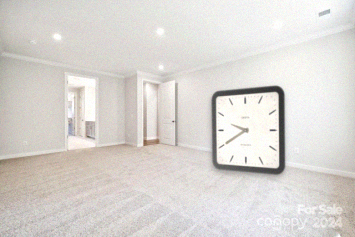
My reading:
{"hour": 9, "minute": 40}
